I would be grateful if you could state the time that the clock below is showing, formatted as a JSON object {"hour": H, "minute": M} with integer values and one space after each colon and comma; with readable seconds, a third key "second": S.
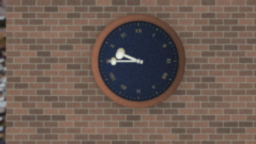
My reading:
{"hour": 9, "minute": 45}
